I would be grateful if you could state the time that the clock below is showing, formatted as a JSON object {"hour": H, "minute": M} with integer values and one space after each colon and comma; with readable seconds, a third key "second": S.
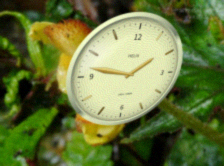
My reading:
{"hour": 1, "minute": 47}
